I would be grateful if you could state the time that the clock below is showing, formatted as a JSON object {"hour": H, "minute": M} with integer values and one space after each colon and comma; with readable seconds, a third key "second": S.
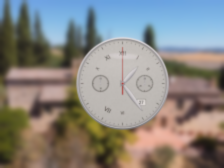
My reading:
{"hour": 1, "minute": 24}
